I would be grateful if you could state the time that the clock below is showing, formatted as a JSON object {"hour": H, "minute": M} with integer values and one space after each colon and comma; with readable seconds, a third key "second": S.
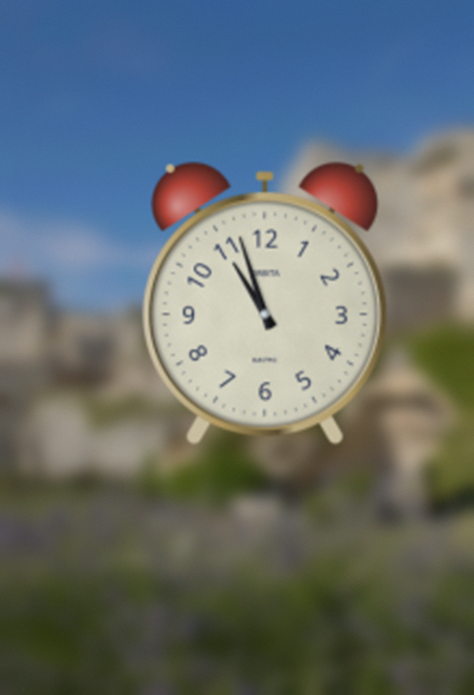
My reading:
{"hour": 10, "minute": 57}
